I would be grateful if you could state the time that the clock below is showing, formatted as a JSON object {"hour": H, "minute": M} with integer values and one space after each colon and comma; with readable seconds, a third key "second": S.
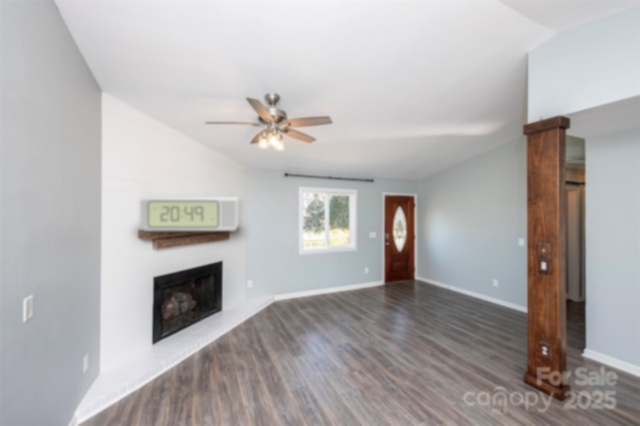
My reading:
{"hour": 20, "minute": 49}
